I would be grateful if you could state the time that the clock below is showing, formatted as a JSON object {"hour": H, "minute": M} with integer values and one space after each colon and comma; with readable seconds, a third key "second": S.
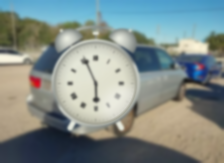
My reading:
{"hour": 5, "minute": 56}
